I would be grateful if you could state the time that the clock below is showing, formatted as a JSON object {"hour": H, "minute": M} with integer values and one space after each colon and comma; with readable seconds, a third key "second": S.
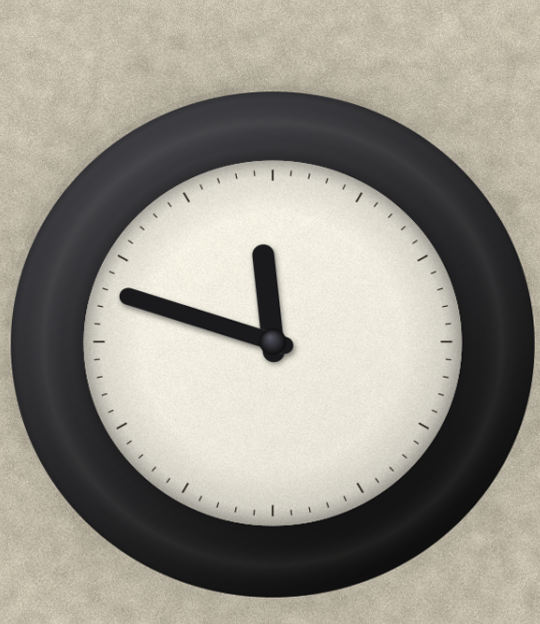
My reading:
{"hour": 11, "minute": 48}
